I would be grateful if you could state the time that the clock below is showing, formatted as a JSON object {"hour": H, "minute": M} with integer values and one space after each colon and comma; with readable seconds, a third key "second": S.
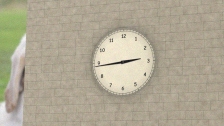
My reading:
{"hour": 2, "minute": 44}
